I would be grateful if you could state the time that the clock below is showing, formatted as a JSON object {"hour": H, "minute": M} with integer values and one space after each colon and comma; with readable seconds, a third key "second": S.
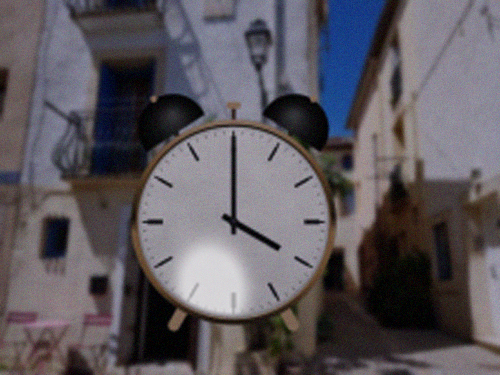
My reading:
{"hour": 4, "minute": 0}
